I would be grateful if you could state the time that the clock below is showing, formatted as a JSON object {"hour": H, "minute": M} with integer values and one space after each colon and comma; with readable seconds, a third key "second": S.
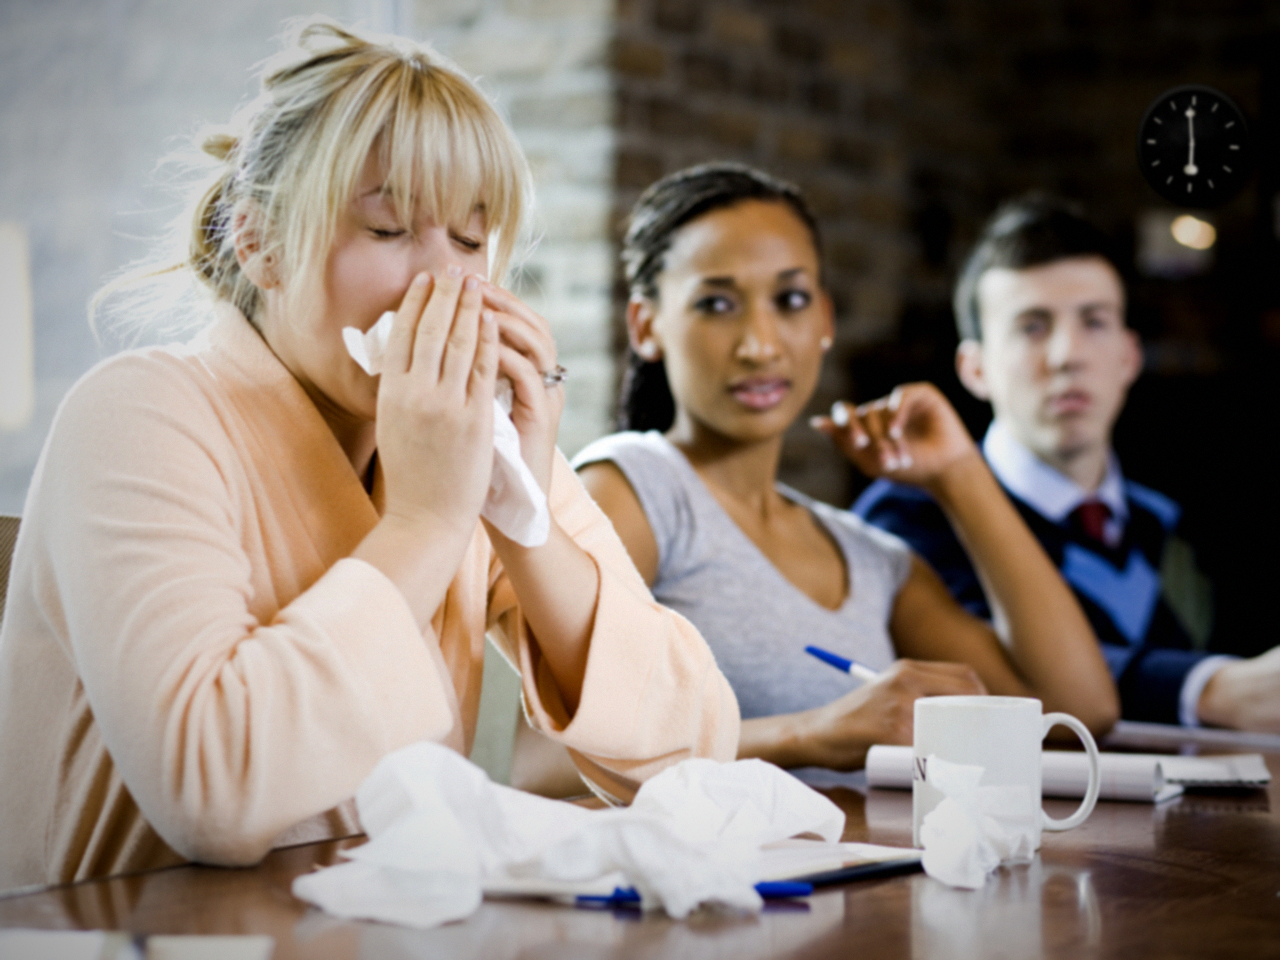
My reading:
{"hour": 5, "minute": 59}
